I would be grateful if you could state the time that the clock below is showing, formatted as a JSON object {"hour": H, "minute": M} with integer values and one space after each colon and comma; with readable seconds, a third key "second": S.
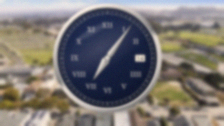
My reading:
{"hour": 7, "minute": 6}
